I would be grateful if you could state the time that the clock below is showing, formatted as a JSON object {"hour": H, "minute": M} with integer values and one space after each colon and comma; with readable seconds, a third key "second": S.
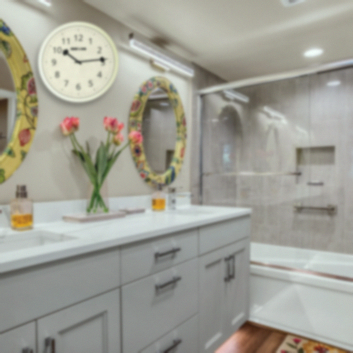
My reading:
{"hour": 10, "minute": 14}
